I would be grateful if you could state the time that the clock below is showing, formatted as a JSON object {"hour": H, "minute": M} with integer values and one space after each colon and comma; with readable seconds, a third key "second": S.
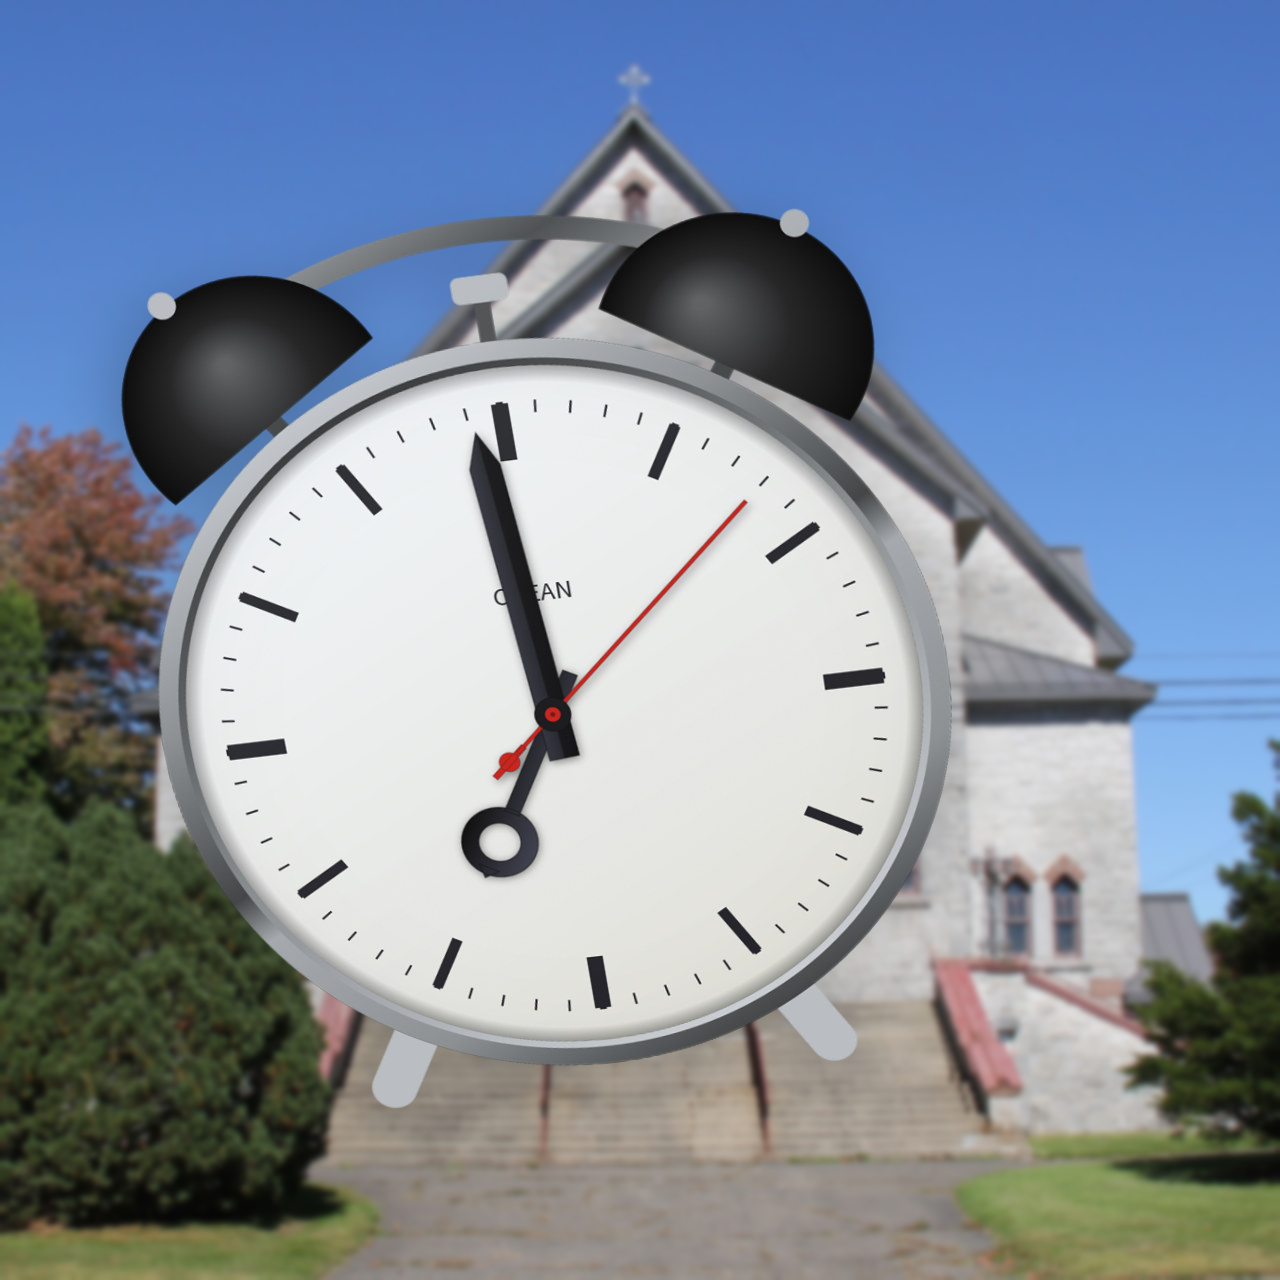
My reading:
{"hour": 6, "minute": 59, "second": 8}
